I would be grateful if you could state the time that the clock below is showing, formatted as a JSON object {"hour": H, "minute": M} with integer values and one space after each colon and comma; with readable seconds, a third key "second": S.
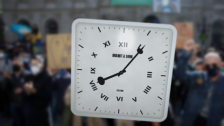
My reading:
{"hour": 8, "minute": 6}
